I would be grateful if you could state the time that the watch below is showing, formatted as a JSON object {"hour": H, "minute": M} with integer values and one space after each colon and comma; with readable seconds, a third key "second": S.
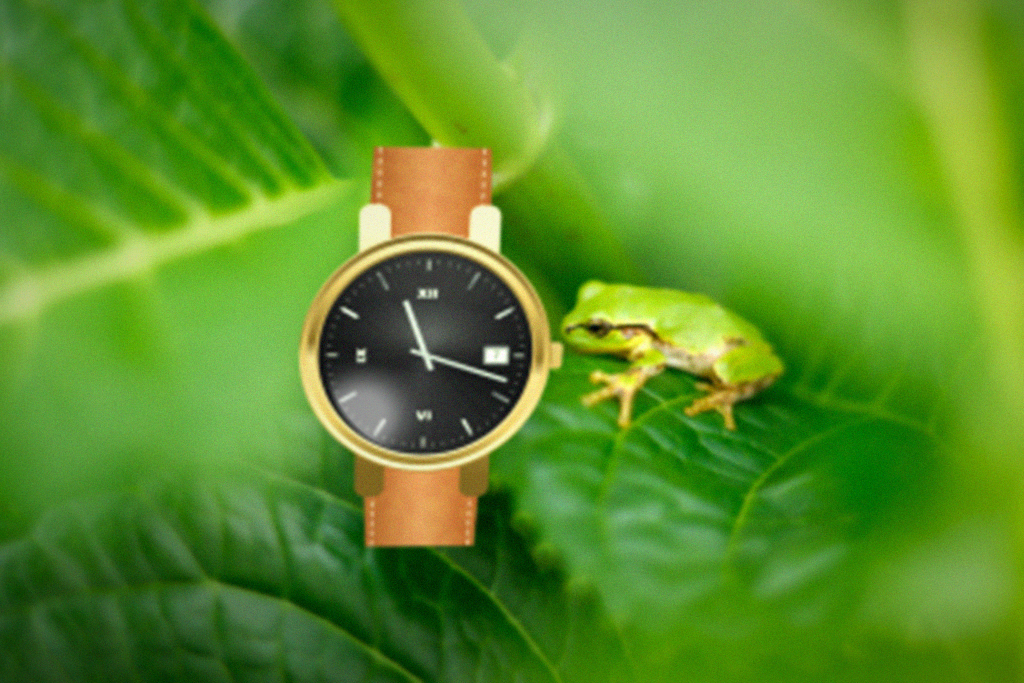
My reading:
{"hour": 11, "minute": 18}
